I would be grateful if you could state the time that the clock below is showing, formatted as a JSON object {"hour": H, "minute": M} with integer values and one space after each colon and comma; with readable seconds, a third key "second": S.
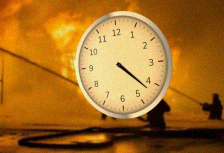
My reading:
{"hour": 4, "minute": 22}
